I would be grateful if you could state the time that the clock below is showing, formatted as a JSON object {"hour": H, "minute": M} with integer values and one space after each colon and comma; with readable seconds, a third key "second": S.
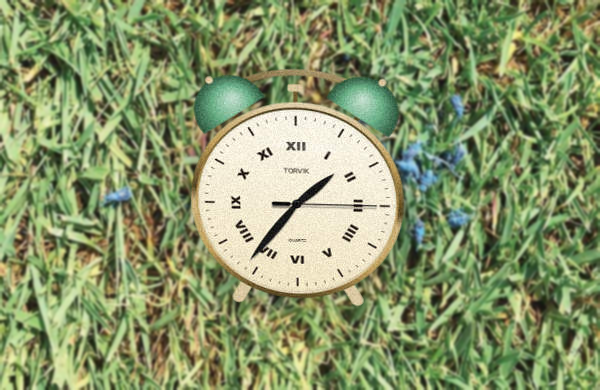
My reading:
{"hour": 1, "minute": 36, "second": 15}
